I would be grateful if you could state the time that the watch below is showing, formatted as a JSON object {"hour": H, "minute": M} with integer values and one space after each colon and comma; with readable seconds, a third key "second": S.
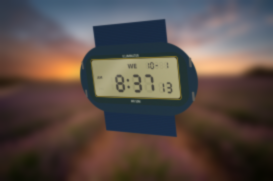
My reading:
{"hour": 8, "minute": 37, "second": 13}
